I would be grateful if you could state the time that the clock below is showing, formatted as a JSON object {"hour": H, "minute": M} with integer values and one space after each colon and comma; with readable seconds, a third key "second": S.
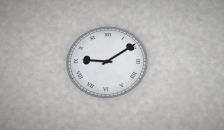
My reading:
{"hour": 9, "minute": 9}
